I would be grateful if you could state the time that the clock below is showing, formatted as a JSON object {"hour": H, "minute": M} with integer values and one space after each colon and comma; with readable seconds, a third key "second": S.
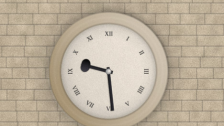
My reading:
{"hour": 9, "minute": 29}
